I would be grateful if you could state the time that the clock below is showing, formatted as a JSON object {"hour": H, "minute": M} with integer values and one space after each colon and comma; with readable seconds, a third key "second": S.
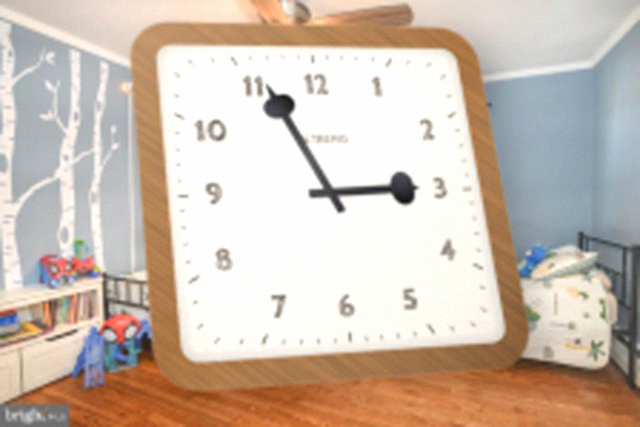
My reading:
{"hour": 2, "minute": 56}
